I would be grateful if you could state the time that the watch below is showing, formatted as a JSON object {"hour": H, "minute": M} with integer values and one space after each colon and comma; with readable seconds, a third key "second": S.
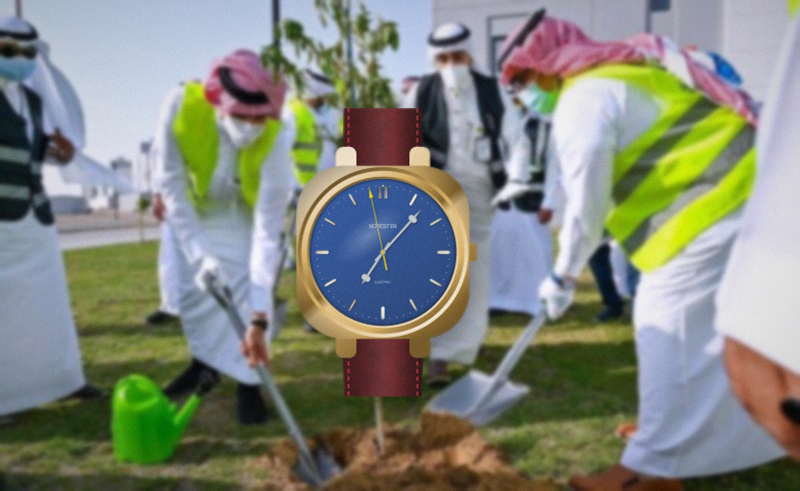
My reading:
{"hour": 7, "minute": 6, "second": 58}
